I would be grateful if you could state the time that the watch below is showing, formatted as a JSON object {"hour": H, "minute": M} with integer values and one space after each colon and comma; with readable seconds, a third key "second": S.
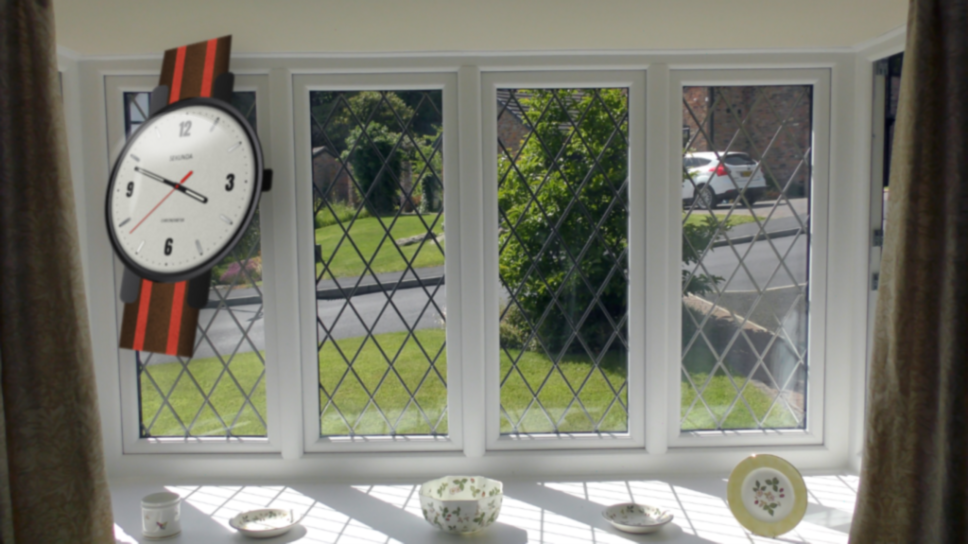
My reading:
{"hour": 3, "minute": 48, "second": 38}
